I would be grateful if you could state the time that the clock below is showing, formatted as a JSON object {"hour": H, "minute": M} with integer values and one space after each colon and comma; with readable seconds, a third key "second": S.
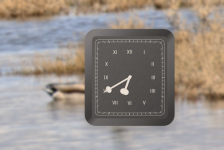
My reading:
{"hour": 6, "minute": 40}
